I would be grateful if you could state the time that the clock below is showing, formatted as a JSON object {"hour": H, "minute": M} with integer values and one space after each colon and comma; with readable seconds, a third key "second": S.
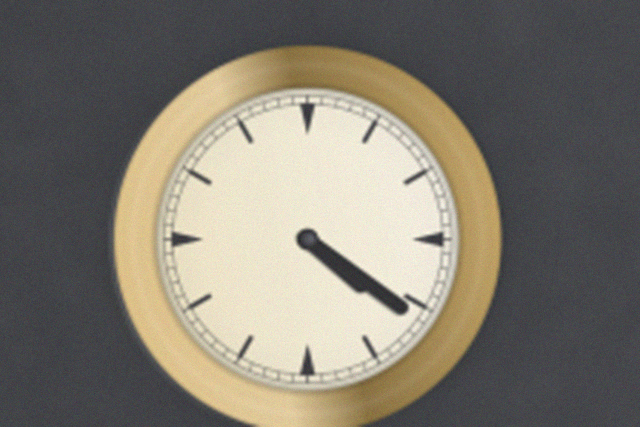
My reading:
{"hour": 4, "minute": 21}
